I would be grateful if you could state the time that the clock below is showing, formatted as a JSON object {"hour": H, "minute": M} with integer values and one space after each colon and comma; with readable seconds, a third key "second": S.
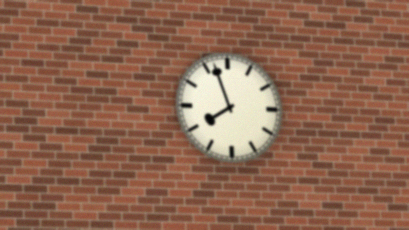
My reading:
{"hour": 7, "minute": 57}
